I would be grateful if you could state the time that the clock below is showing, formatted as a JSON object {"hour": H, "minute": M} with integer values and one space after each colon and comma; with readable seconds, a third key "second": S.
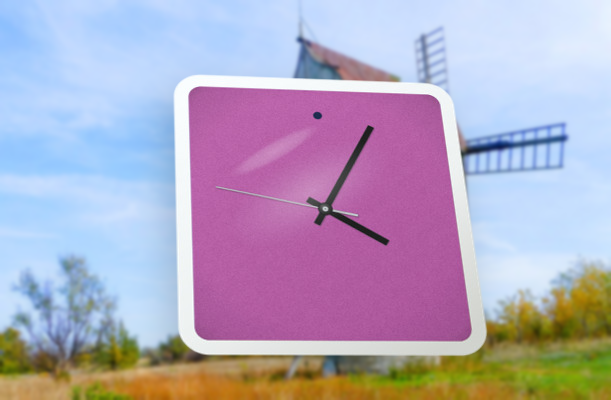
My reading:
{"hour": 4, "minute": 4, "second": 47}
